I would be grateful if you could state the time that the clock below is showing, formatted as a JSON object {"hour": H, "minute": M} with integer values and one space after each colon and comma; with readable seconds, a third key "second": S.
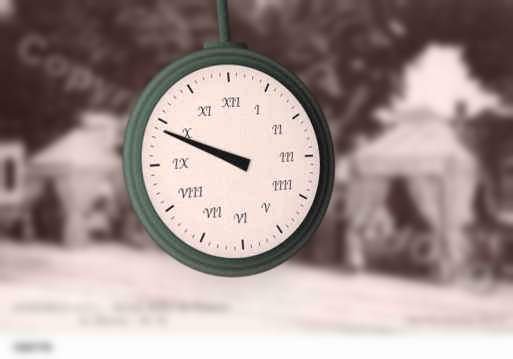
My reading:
{"hour": 9, "minute": 49}
